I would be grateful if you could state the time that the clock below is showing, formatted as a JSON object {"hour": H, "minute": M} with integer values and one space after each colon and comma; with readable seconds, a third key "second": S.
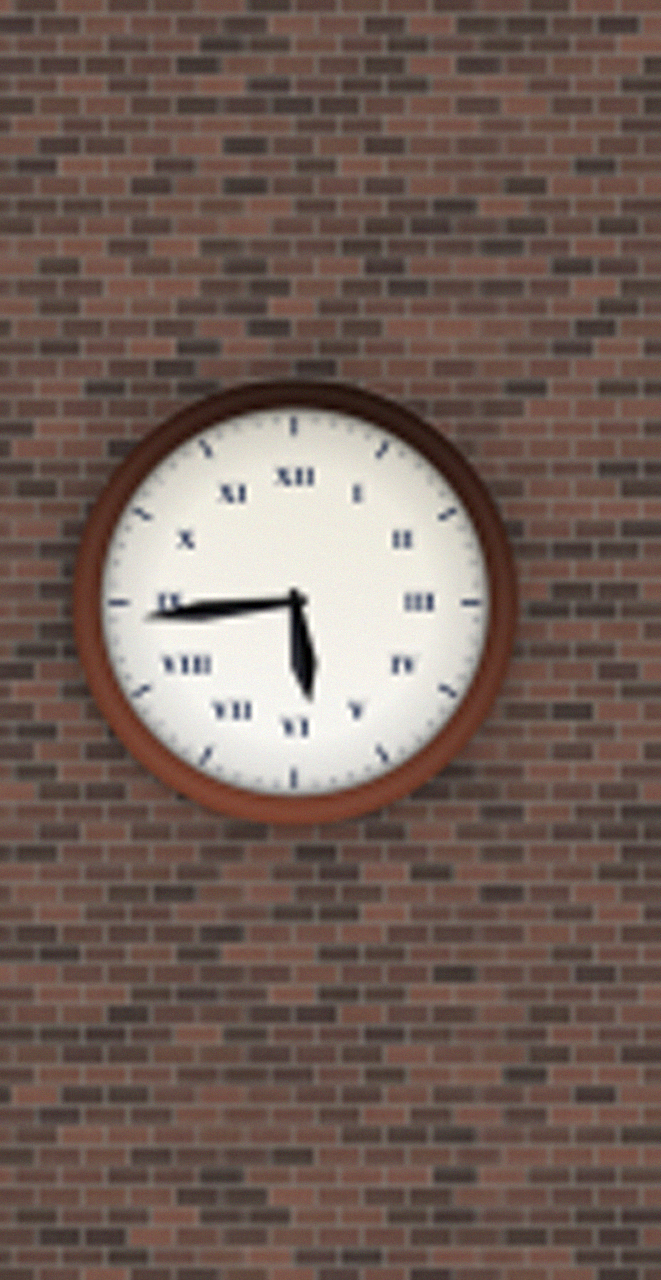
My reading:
{"hour": 5, "minute": 44}
